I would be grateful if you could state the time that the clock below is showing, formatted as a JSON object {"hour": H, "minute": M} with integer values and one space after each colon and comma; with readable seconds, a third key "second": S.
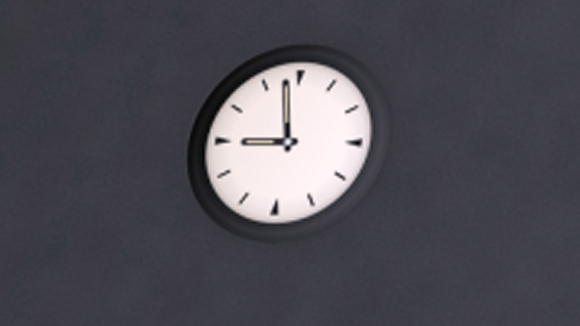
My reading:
{"hour": 8, "minute": 58}
